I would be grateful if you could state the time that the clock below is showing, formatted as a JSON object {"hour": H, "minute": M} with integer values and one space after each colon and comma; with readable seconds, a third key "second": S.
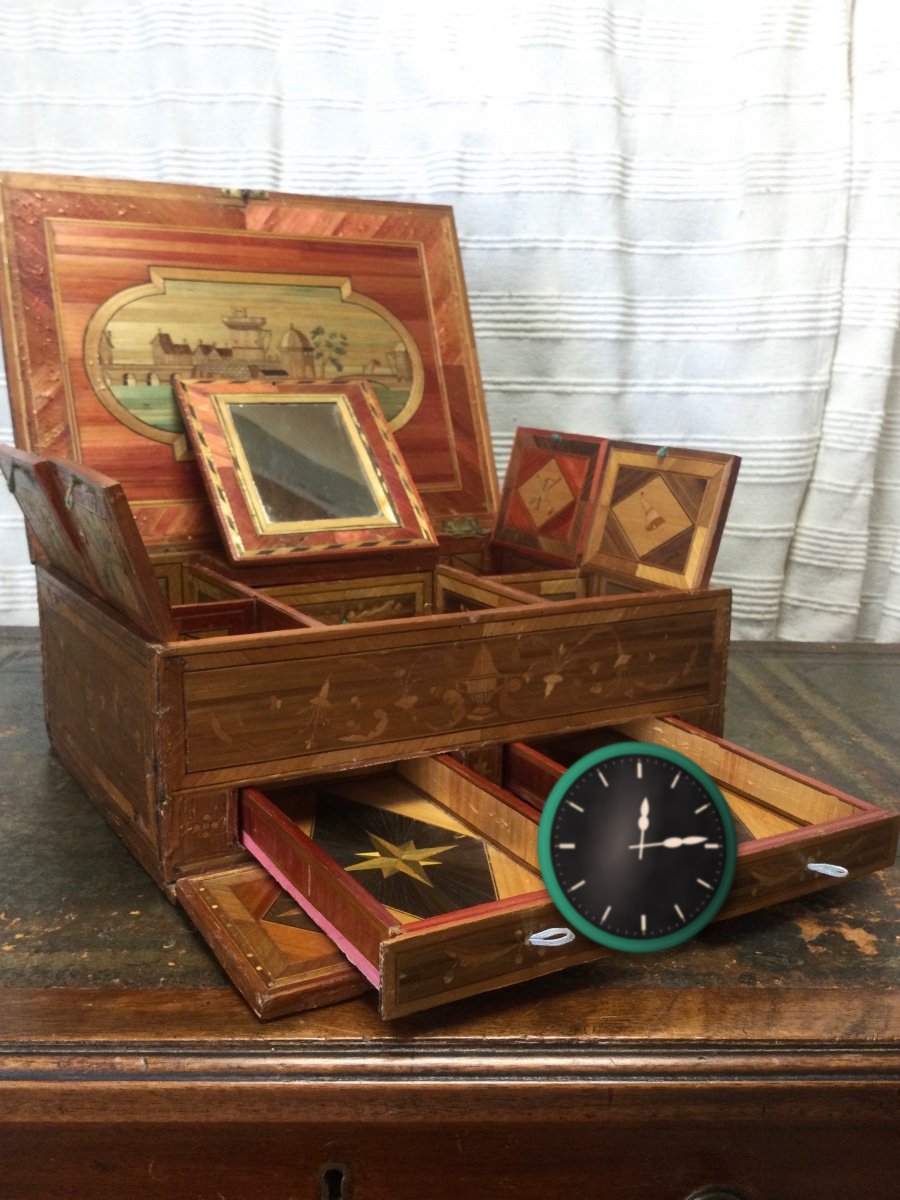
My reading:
{"hour": 12, "minute": 14}
